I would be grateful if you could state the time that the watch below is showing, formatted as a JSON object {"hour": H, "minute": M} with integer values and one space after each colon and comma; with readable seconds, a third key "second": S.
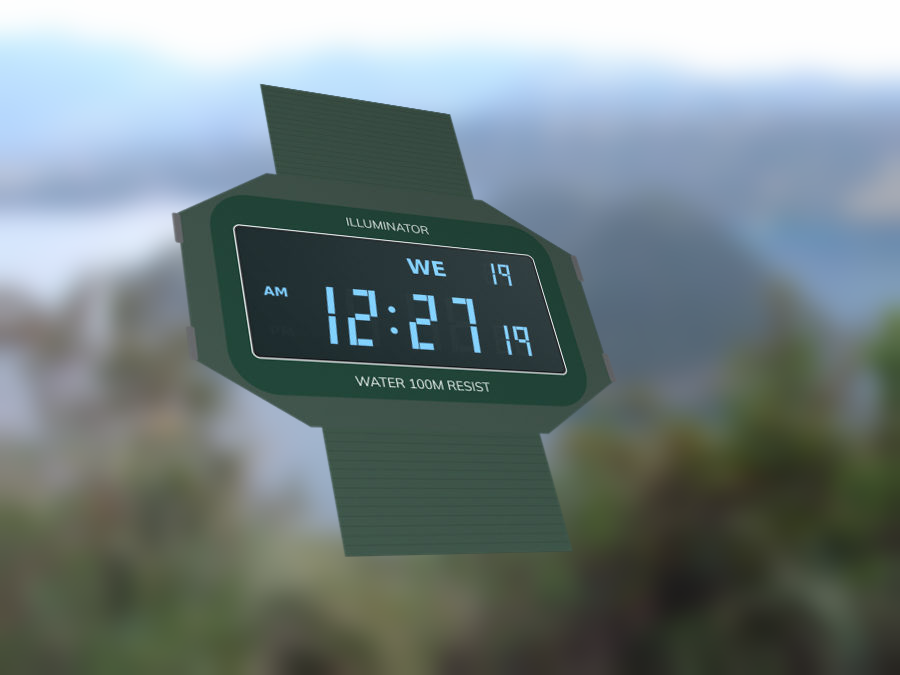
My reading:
{"hour": 12, "minute": 27, "second": 19}
